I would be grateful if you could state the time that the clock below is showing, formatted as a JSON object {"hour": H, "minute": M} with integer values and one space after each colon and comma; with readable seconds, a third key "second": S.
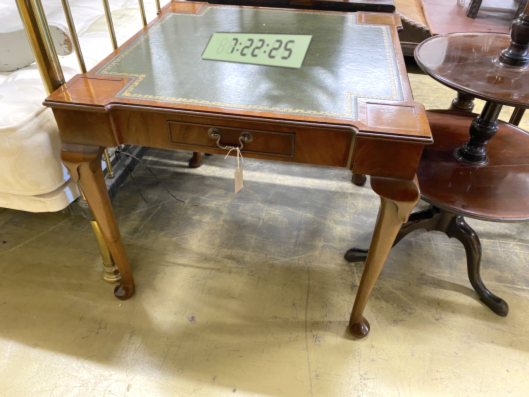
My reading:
{"hour": 7, "minute": 22, "second": 25}
